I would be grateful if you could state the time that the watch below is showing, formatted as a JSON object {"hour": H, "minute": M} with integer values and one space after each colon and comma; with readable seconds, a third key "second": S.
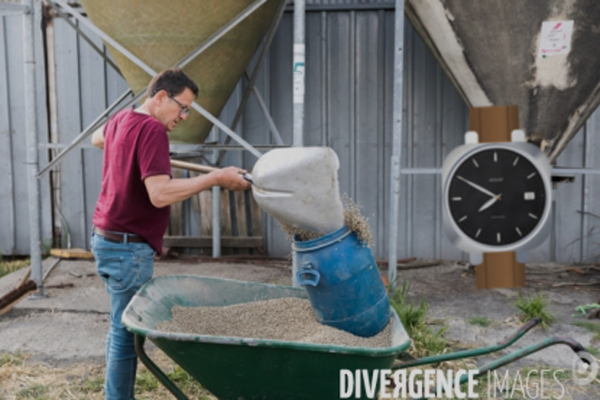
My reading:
{"hour": 7, "minute": 50}
